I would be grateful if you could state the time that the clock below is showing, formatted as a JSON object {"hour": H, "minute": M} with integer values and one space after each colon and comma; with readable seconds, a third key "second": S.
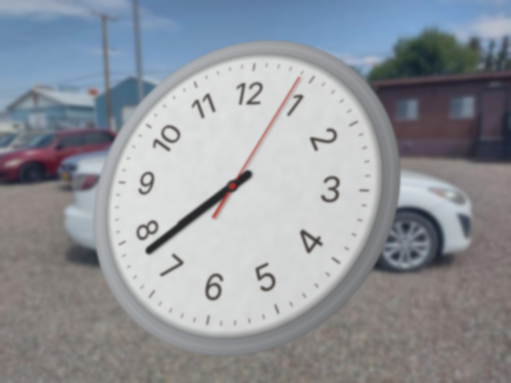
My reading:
{"hour": 7, "minute": 38, "second": 4}
